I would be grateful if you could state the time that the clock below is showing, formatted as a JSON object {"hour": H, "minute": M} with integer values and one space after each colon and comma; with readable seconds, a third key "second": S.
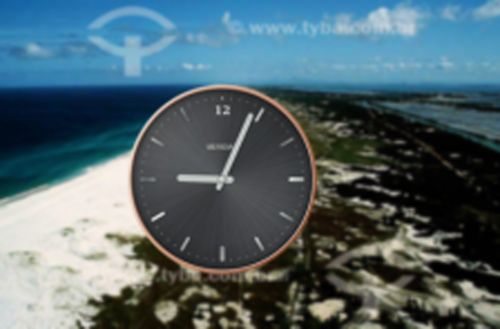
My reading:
{"hour": 9, "minute": 4}
